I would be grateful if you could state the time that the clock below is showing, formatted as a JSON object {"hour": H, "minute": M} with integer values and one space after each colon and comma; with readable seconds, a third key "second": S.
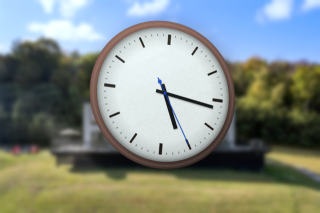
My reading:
{"hour": 5, "minute": 16, "second": 25}
